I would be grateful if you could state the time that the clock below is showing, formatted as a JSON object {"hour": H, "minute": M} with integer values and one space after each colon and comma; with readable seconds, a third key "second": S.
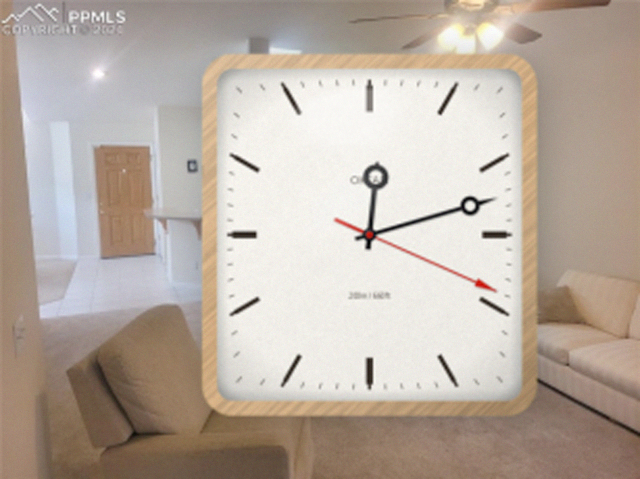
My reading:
{"hour": 12, "minute": 12, "second": 19}
